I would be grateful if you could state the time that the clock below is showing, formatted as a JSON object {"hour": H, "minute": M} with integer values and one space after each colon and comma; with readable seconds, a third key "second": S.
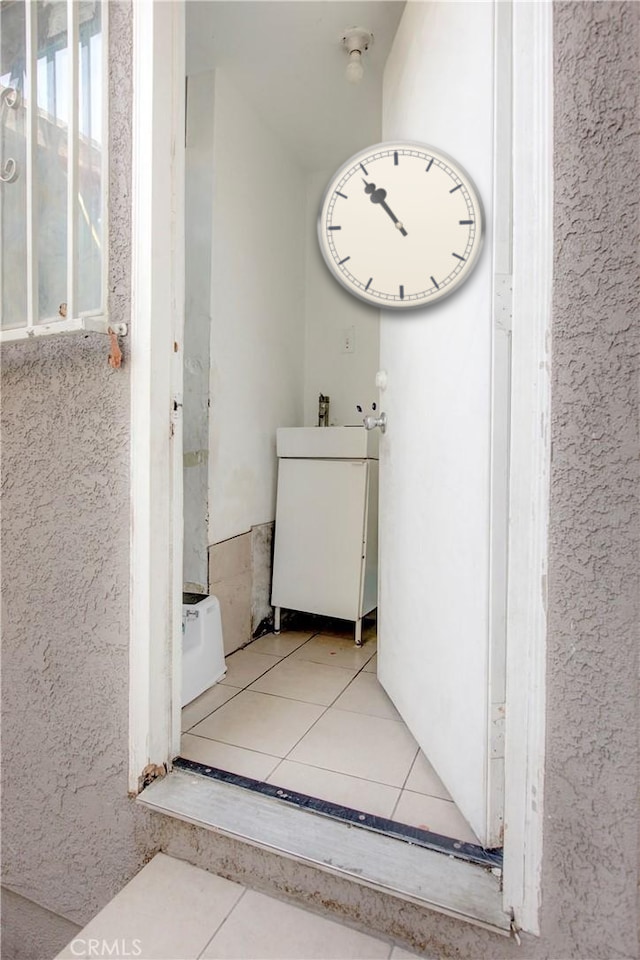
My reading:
{"hour": 10, "minute": 54}
